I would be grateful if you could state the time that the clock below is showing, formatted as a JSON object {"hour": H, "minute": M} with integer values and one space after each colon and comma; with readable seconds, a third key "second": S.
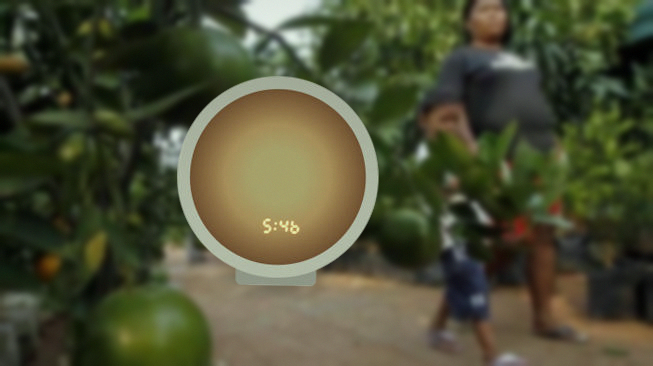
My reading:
{"hour": 5, "minute": 46}
